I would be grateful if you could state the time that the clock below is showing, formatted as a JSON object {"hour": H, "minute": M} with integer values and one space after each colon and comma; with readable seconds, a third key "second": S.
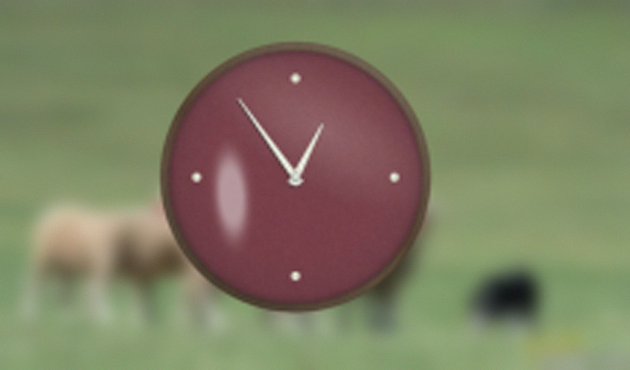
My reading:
{"hour": 12, "minute": 54}
